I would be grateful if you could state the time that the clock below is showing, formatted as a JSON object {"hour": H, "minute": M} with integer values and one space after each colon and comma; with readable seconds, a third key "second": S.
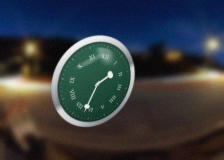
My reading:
{"hour": 1, "minute": 32}
